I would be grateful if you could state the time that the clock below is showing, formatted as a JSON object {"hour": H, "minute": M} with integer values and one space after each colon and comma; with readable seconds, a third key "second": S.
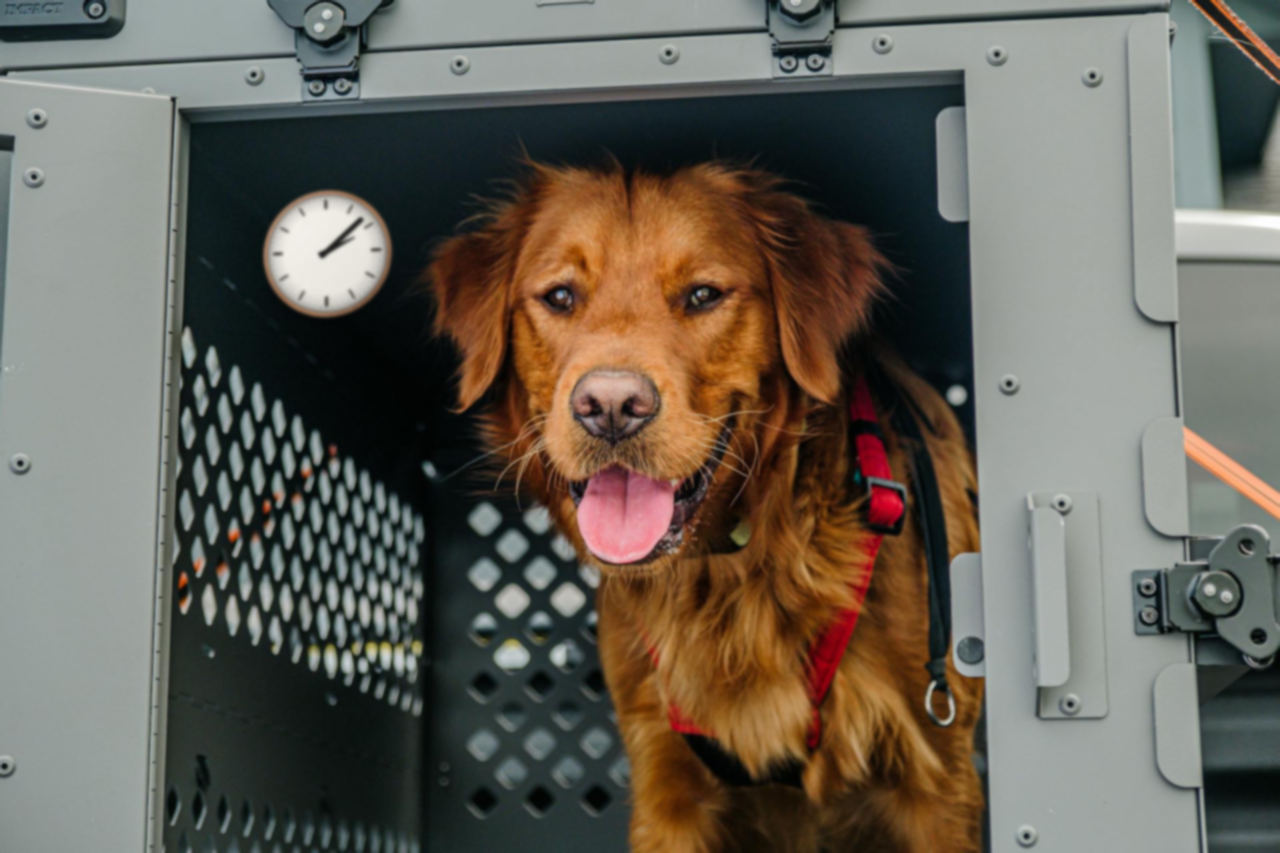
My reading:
{"hour": 2, "minute": 8}
